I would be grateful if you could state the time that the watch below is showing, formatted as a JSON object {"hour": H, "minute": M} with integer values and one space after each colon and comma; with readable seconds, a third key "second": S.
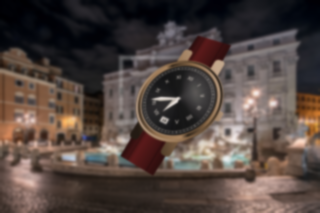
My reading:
{"hour": 6, "minute": 41}
